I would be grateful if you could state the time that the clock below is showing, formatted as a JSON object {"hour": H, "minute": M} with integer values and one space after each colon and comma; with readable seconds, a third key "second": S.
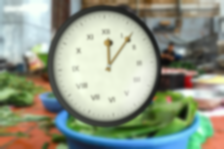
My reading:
{"hour": 12, "minute": 7}
